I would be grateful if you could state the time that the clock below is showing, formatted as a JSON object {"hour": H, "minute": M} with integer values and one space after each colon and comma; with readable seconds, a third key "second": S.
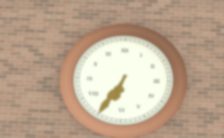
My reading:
{"hour": 6, "minute": 35}
